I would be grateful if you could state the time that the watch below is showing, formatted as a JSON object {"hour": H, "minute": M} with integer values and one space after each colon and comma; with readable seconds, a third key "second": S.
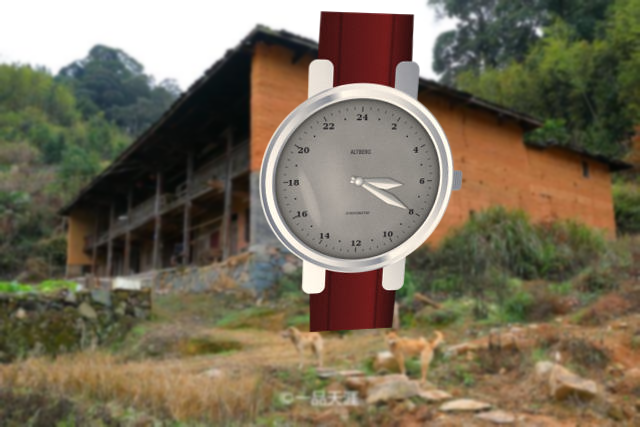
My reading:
{"hour": 6, "minute": 20}
